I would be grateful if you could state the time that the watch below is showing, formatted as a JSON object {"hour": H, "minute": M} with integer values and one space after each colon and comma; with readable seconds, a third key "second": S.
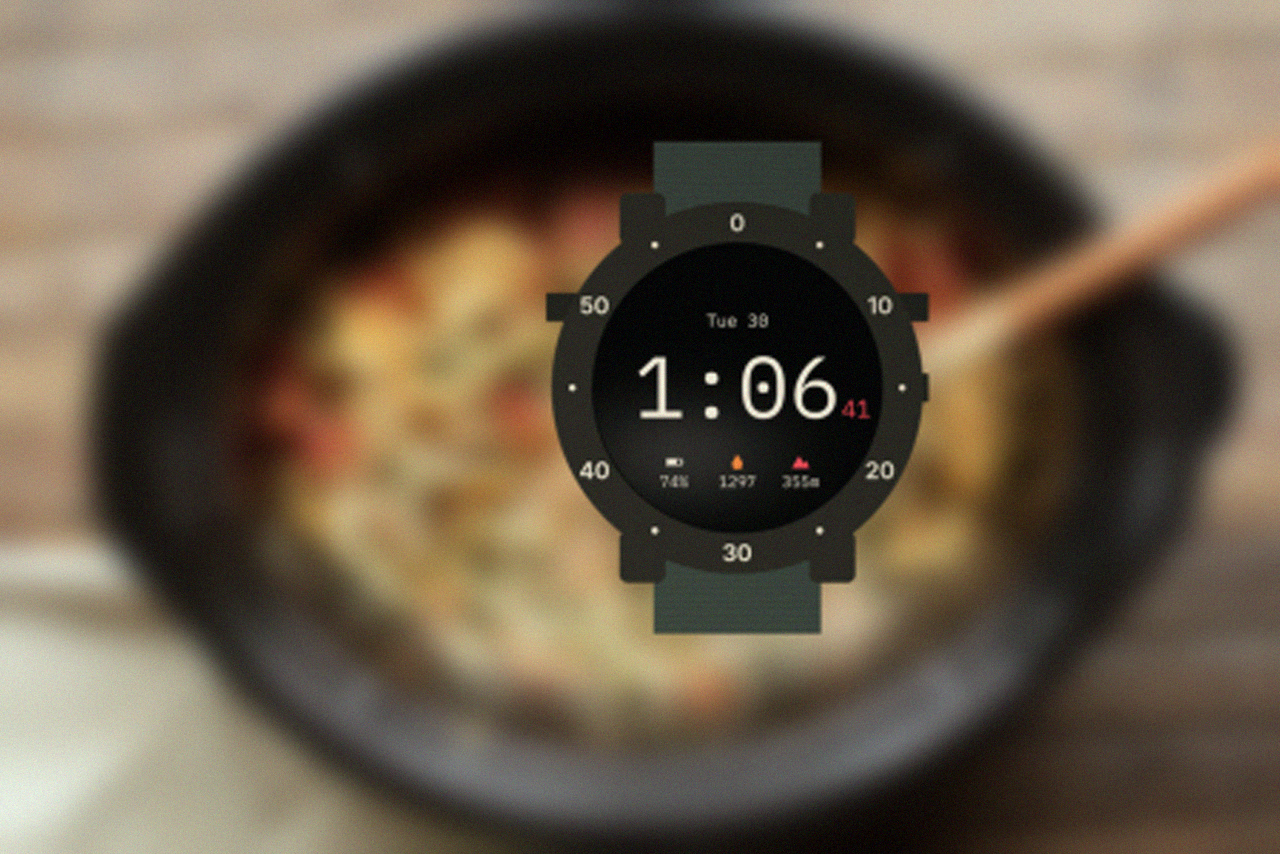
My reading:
{"hour": 1, "minute": 6, "second": 41}
